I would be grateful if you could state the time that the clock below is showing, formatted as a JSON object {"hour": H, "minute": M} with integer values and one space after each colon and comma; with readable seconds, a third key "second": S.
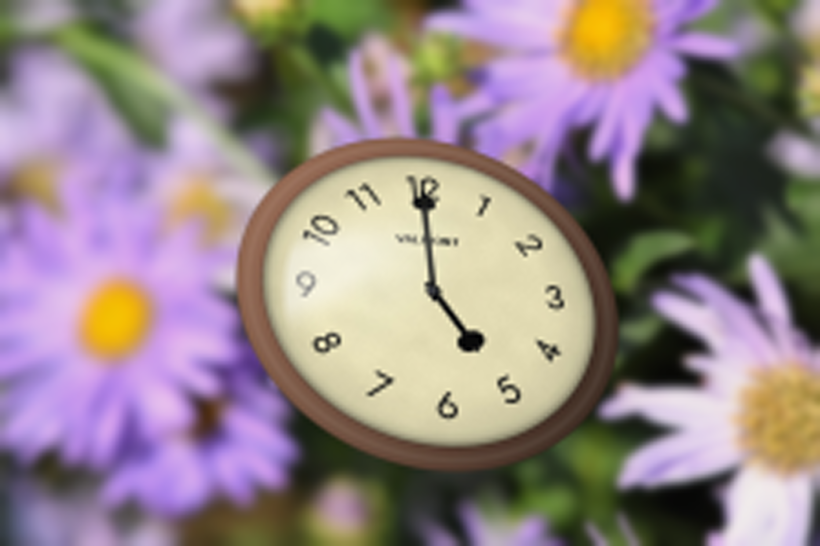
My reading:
{"hour": 5, "minute": 0}
